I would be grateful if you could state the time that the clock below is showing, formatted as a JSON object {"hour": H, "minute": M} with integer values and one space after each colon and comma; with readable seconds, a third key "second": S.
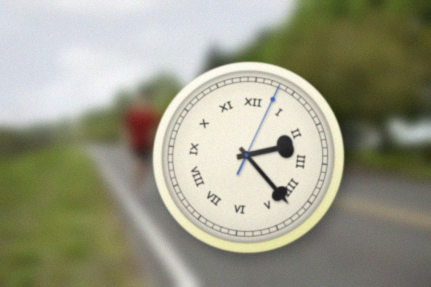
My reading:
{"hour": 2, "minute": 22, "second": 3}
